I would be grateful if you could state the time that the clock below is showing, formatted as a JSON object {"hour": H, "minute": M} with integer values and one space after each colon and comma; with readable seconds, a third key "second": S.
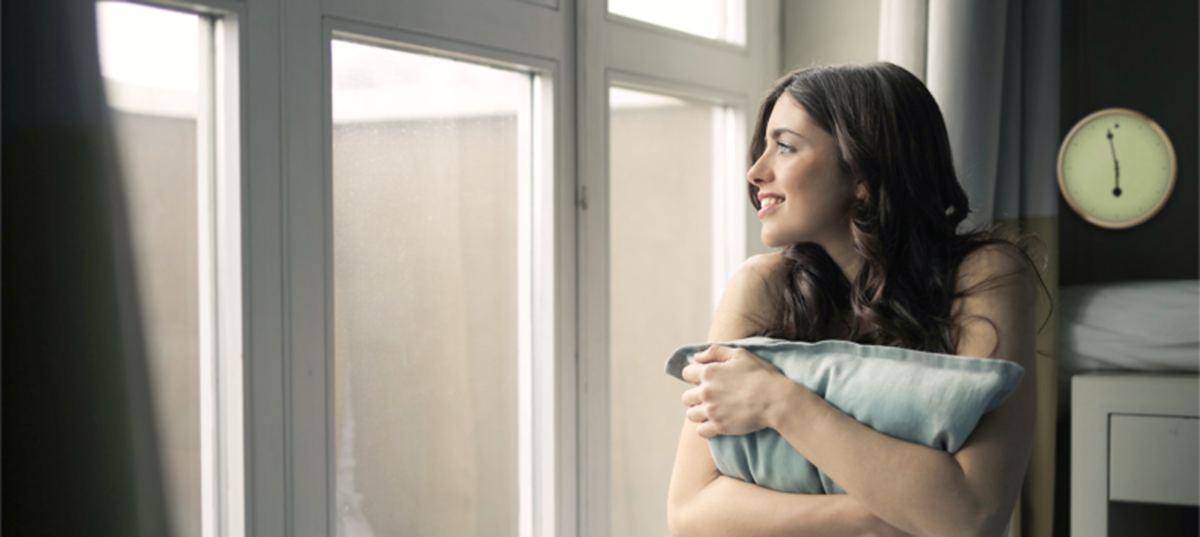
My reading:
{"hour": 5, "minute": 58}
